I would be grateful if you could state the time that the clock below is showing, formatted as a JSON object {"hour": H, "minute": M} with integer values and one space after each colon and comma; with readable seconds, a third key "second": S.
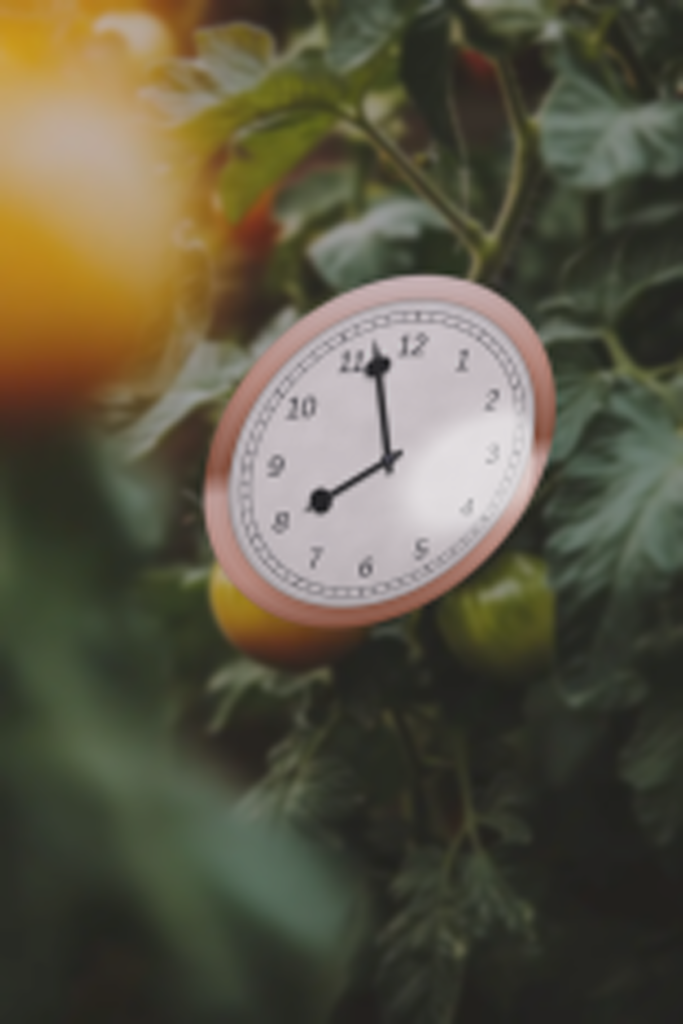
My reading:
{"hour": 7, "minute": 57}
